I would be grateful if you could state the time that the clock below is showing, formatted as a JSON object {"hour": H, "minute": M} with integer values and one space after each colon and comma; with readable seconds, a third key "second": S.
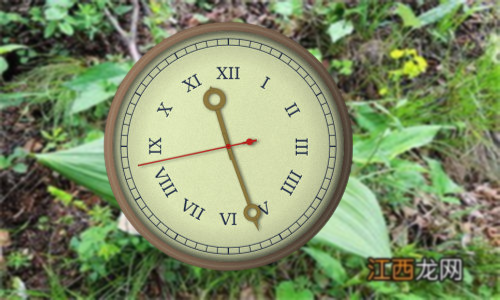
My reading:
{"hour": 11, "minute": 26, "second": 43}
